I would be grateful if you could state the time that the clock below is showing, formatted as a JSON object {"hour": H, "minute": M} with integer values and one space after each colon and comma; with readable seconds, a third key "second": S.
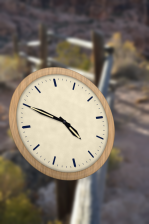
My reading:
{"hour": 4, "minute": 50}
